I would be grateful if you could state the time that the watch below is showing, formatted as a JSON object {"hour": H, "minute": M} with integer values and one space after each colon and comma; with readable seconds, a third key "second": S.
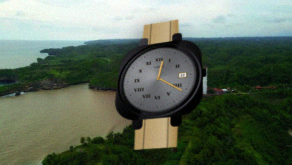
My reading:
{"hour": 12, "minute": 21}
